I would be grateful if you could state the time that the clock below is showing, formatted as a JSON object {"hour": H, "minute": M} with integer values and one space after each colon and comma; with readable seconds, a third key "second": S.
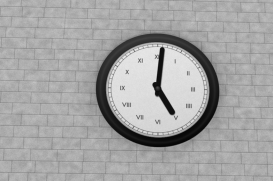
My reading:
{"hour": 5, "minute": 1}
